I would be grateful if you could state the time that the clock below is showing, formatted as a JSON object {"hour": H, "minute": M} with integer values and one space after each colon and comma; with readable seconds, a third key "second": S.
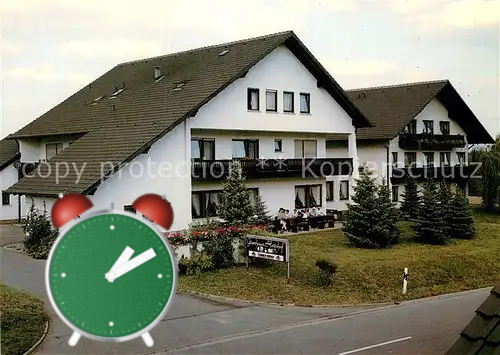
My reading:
{"hour": 1, "minute": 10}
